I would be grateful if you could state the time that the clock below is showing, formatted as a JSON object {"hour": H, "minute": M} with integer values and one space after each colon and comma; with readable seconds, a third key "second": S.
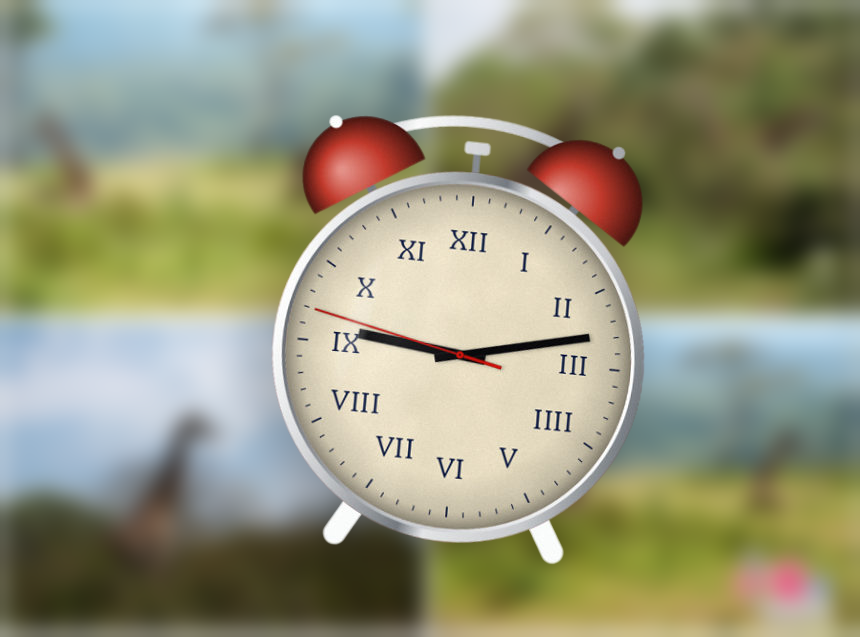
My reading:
{"hour": 9, "minute": 12, "second": 47}
